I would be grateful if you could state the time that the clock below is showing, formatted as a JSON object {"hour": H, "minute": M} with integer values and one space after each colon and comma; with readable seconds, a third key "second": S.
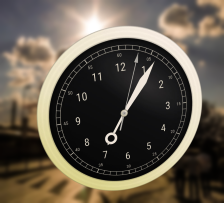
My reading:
{"hour": 7, "minute": 6, "second": 3}
